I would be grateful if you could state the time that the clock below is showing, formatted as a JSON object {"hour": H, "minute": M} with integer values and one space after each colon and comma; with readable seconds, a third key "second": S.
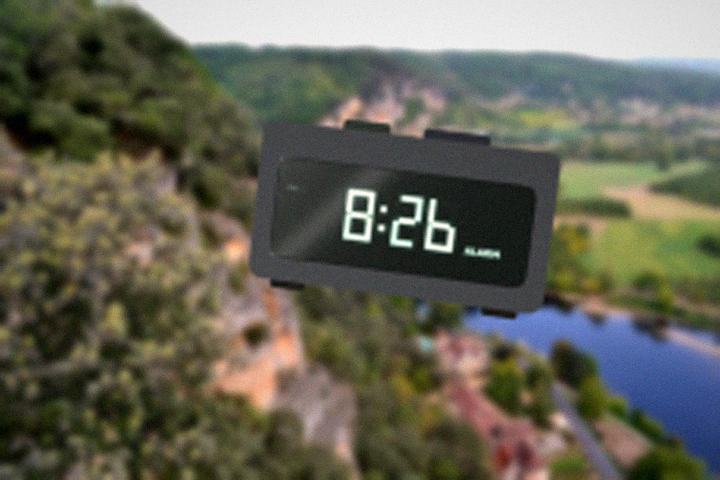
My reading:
{"hour": 8, "minute": 26}
